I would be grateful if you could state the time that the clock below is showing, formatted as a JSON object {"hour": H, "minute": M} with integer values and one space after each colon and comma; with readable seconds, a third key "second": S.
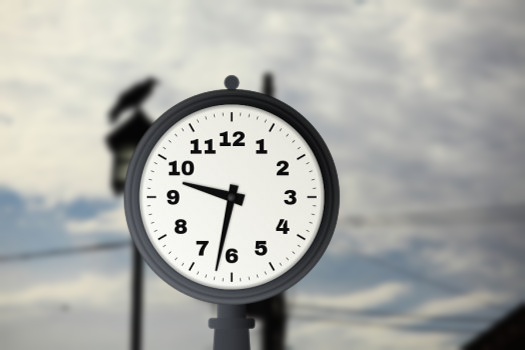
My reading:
{"hour": 9, "minute": 32}
